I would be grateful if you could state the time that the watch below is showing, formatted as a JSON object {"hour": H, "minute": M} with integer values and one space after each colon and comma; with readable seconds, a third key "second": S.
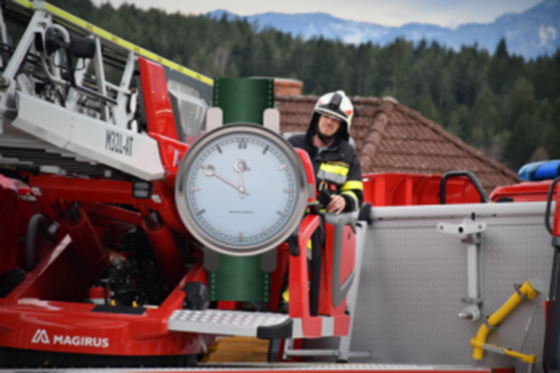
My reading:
{"hour": 11, "minute": 50}
